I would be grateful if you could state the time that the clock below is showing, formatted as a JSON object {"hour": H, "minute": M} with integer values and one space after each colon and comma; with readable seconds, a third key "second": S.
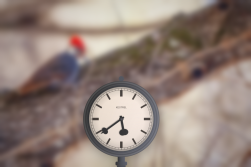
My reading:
{"hour": 5, "minute": 39}
